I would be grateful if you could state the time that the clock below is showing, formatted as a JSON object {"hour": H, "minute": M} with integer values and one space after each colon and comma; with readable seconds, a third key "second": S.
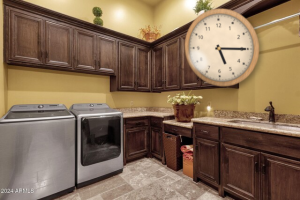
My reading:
{"hour": 5, "minute": 15}
